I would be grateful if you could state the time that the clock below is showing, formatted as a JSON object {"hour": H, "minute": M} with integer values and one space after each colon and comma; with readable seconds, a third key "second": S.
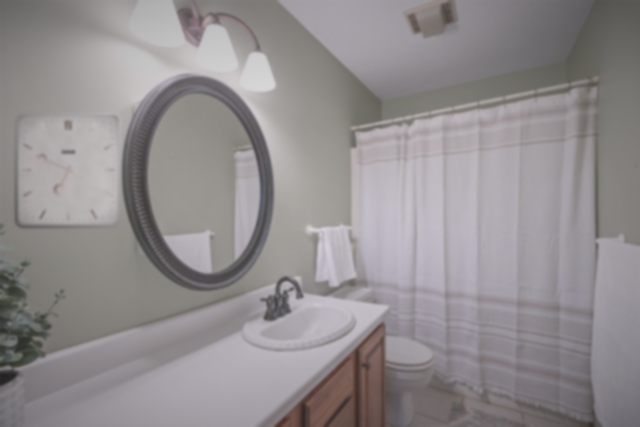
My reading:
{"hour": 6, "minute": 49}
